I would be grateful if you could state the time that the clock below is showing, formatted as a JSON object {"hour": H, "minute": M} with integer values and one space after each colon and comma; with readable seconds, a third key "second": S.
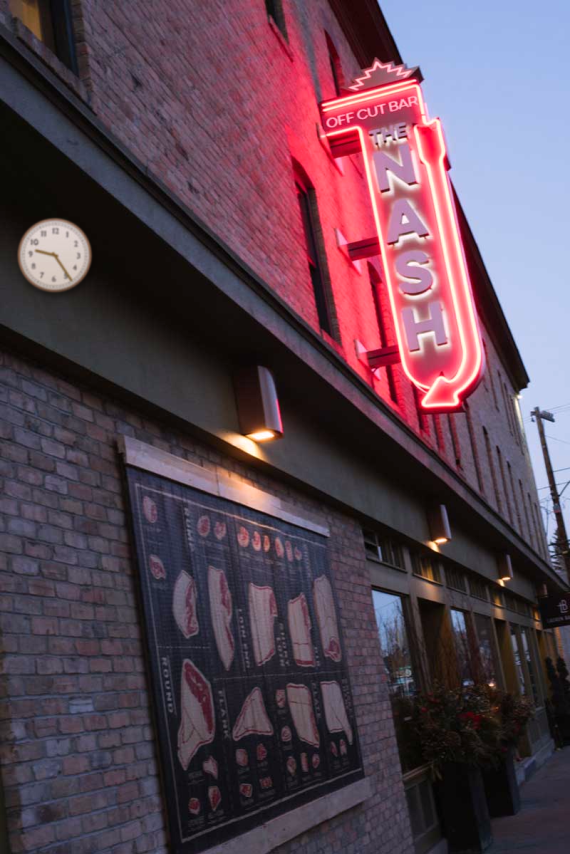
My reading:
{"hour": 9, "minute": 24}
